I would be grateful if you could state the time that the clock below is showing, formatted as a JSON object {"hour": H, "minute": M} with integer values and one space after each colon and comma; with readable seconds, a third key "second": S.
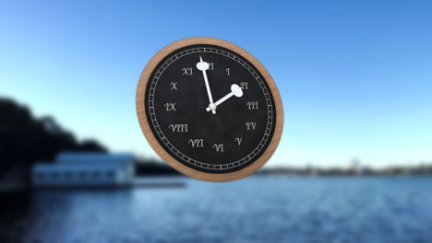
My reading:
{"hour": 1, "minute": 59}
